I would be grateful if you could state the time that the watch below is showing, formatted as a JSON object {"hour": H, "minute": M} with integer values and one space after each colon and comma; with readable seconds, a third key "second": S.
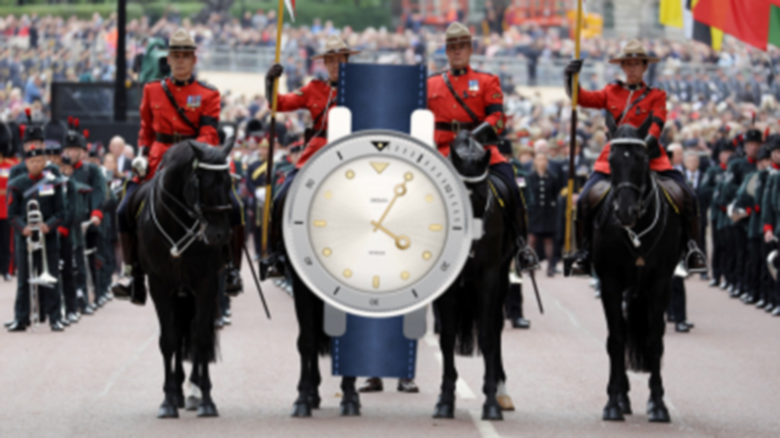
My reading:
{"hour": 4, "minute": 5}
